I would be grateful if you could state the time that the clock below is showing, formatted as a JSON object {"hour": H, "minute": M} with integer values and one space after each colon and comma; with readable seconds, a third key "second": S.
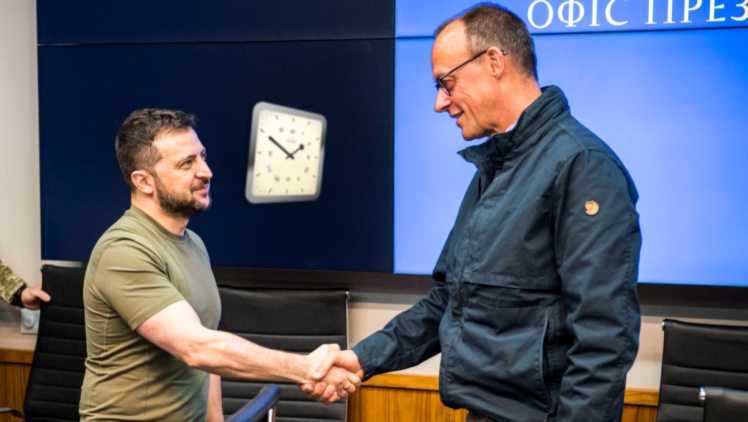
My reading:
{"hour": 1, "minute": 50}
